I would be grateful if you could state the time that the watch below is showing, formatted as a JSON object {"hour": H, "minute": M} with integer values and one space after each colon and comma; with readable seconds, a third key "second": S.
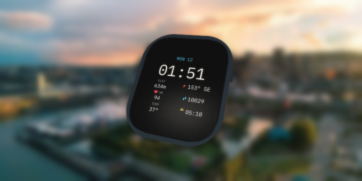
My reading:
{"hour": 1, "minute": 51}
